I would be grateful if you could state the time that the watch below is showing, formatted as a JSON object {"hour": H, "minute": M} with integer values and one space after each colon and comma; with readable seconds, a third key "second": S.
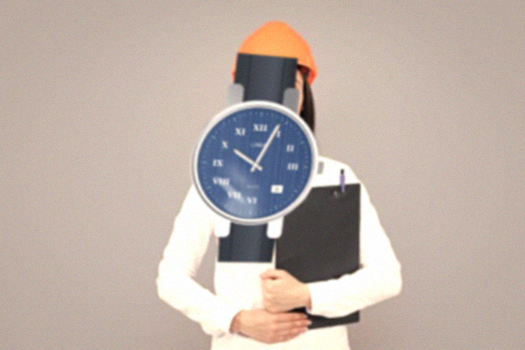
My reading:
{"hour": 10, "minute": 4}
